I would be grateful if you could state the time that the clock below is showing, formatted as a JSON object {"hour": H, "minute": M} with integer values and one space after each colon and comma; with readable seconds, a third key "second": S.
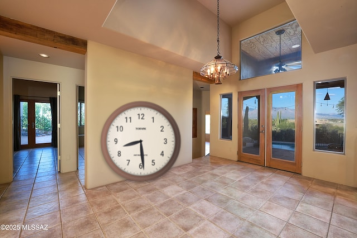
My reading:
{"hour": 8, "minute": 29}
